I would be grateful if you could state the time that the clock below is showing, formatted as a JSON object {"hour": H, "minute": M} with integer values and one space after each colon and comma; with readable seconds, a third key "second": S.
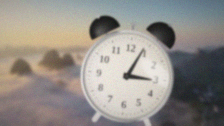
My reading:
{"hour": 3, "minute": 4}
